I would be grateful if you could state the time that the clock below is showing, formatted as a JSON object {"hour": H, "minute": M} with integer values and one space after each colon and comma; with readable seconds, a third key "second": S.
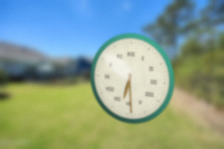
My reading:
{"hour": 6, "minute": 29}
